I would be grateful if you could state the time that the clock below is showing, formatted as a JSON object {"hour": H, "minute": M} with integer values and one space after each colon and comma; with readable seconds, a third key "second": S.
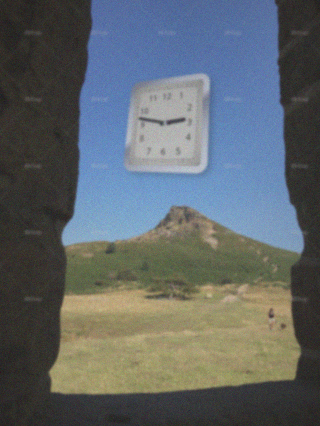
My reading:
{"hour": 2, "minute": 47}
